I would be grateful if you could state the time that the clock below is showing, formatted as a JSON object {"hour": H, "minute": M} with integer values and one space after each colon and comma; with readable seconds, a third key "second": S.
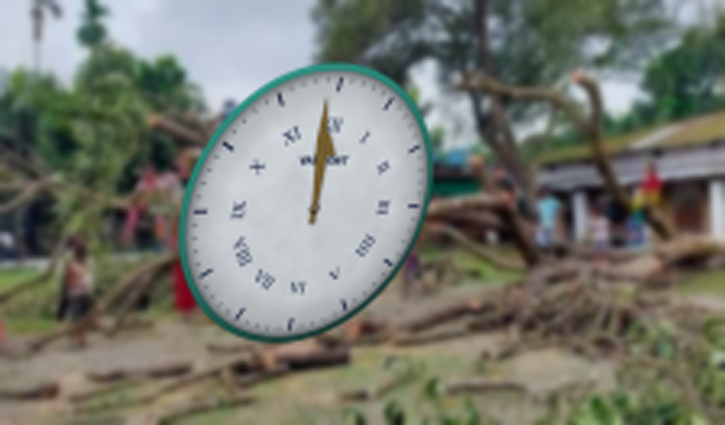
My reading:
{"hour": 11, "minute": 59}
